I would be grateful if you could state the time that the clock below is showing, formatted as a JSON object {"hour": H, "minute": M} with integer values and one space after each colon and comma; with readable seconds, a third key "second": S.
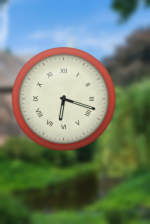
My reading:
{"hour": 6, "minute": 18}
